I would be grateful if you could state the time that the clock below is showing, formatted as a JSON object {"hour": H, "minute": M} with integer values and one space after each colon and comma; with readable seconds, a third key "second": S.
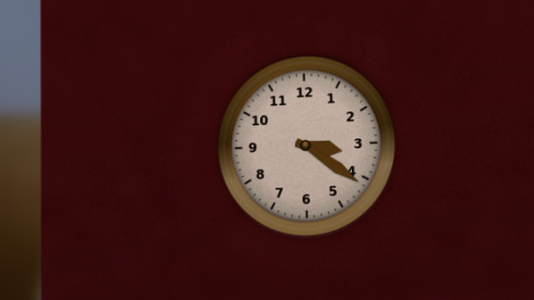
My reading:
{"hour": 3, "minute": 21}
